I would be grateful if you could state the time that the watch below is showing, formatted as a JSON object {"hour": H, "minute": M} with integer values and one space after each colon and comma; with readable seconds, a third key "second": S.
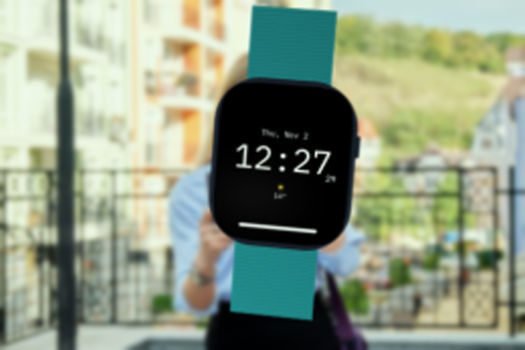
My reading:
{"hour": 12, "minute": 27}
